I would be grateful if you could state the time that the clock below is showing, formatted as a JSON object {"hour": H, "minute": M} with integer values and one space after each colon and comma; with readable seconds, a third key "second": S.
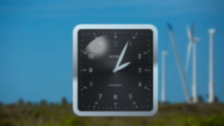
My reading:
{"hour": 2, "minute": 4}
